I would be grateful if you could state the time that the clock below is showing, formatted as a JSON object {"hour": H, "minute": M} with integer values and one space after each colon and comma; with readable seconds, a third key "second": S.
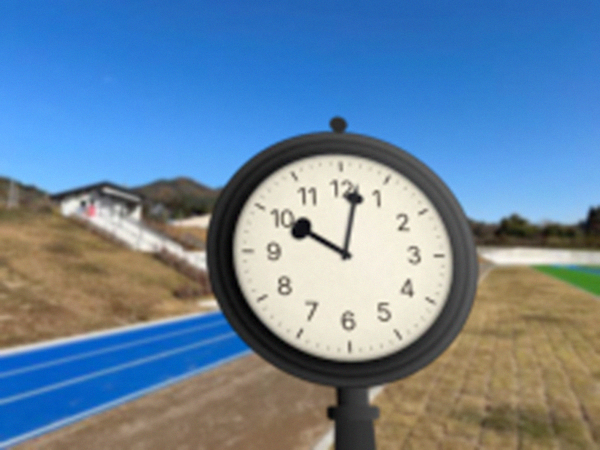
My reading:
{"hour": 10, "minute": 2}
